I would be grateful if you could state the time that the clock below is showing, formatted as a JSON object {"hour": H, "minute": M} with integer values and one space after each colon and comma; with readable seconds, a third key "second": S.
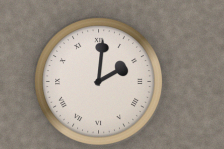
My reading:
{"hour": 2, "minute": 1}
